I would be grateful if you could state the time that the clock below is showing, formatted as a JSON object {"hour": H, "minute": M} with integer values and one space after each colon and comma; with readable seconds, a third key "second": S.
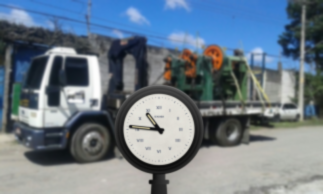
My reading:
{"hour": 10, "minute": 46}
